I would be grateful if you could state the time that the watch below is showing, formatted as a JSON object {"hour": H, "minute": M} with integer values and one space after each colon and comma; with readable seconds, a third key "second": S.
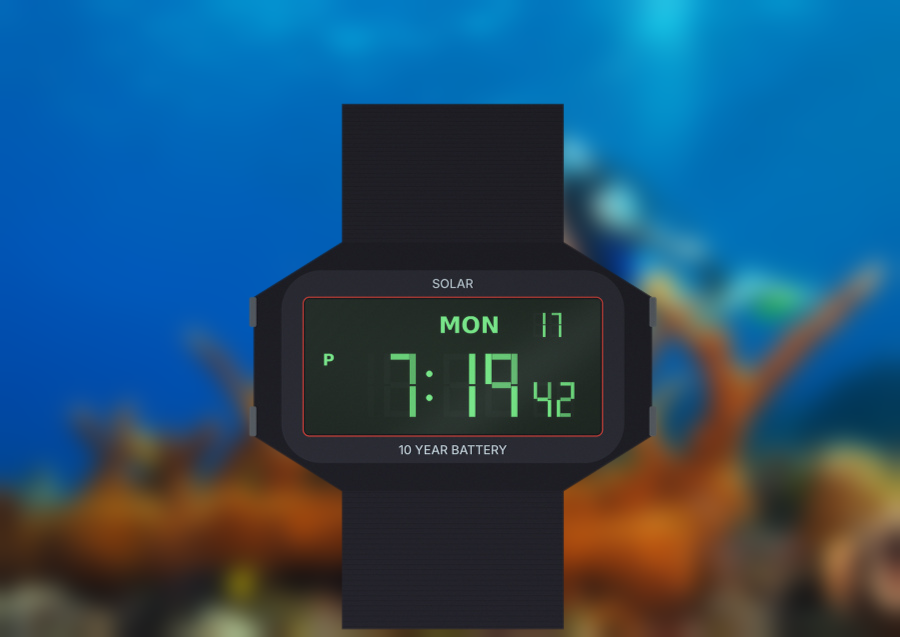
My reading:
{"hour": 7, "minute": 19, "second": 42}
